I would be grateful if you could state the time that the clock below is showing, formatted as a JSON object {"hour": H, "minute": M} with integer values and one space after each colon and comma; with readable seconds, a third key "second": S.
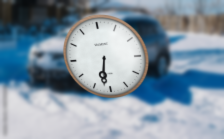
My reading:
{"hour": 6, "minute": 32}
